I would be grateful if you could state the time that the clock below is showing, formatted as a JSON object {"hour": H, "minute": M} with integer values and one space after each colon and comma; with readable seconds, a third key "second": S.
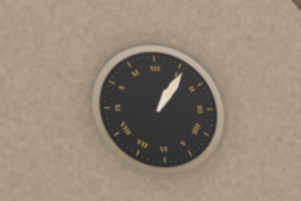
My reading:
{"hour": 1, "minute": 6}
